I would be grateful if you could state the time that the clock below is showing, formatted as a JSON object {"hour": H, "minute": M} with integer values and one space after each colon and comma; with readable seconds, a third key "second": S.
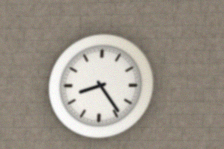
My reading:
{"hour": 8, "minute": 24}
